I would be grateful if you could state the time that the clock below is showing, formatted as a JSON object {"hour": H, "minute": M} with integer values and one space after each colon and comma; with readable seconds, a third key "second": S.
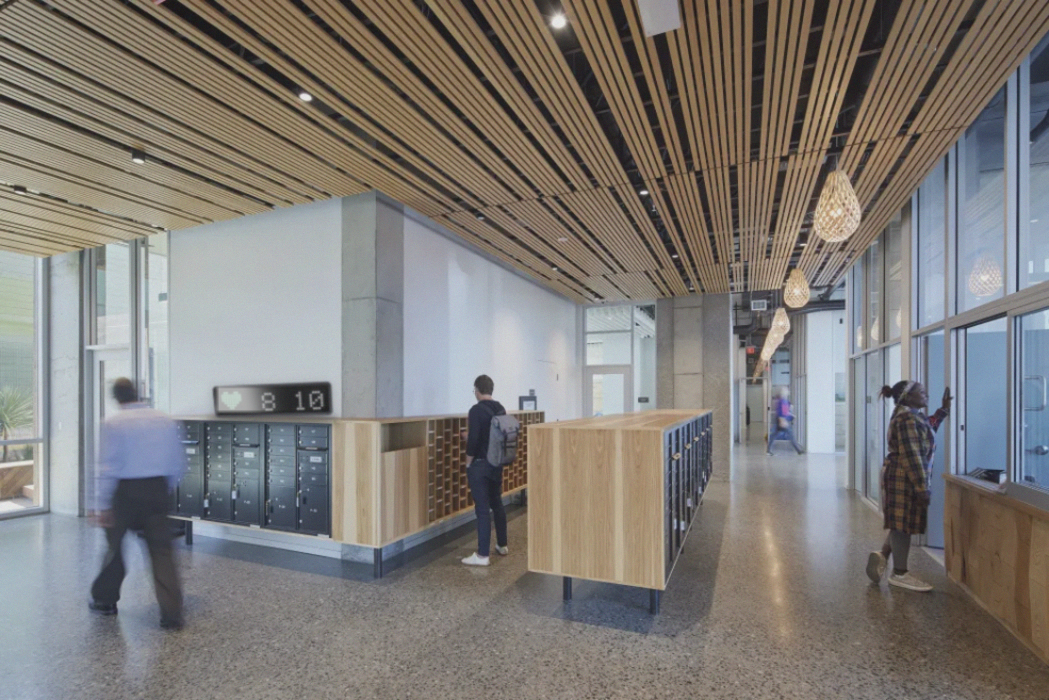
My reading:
{"hour": 8, "minute": 10}
